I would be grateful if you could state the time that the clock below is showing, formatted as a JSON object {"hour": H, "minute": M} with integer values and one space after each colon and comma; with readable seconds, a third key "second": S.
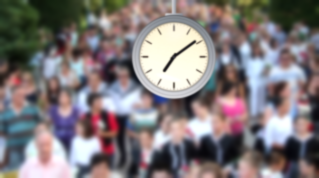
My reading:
{"hour": 7, "minute": 9}
